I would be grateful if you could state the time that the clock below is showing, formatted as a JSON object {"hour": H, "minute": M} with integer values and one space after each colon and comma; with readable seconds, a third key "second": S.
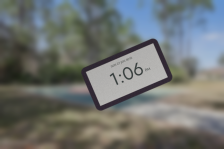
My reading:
{"hour": 1, "minute": 6}
